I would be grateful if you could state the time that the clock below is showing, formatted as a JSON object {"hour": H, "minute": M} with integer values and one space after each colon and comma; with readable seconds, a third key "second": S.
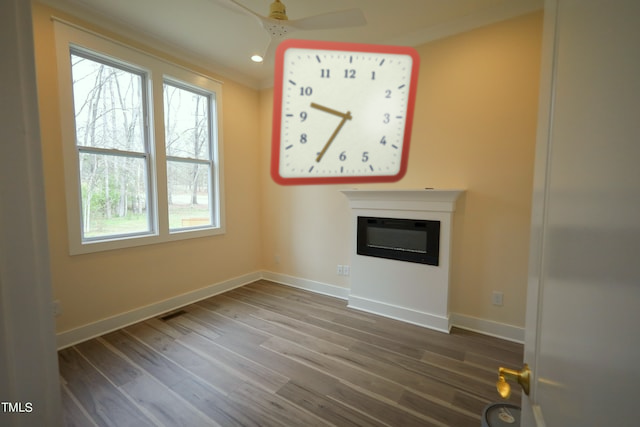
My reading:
{"hour": 9, "minute": 35}
